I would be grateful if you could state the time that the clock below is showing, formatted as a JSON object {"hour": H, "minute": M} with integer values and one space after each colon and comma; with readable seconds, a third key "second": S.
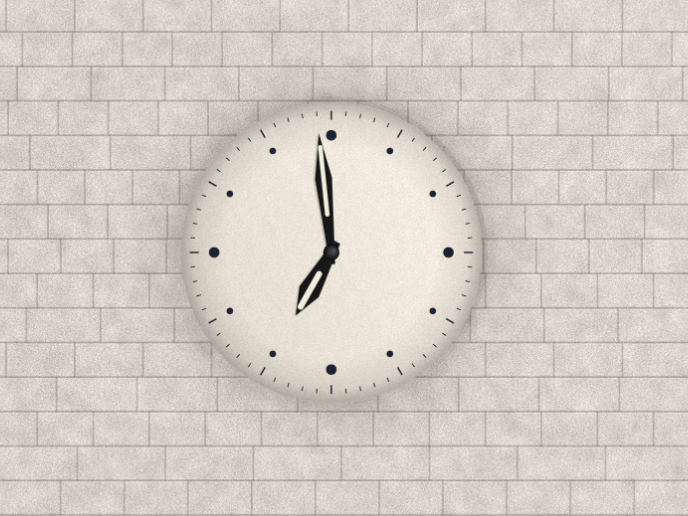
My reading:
{"hour": 6, "minute": 59}
